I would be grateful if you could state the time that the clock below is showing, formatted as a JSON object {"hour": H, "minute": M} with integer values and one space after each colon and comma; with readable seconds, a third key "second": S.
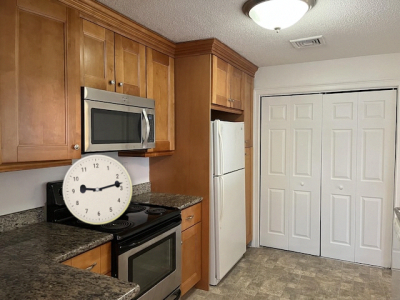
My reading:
{"hour": 9, "minute": 13}
